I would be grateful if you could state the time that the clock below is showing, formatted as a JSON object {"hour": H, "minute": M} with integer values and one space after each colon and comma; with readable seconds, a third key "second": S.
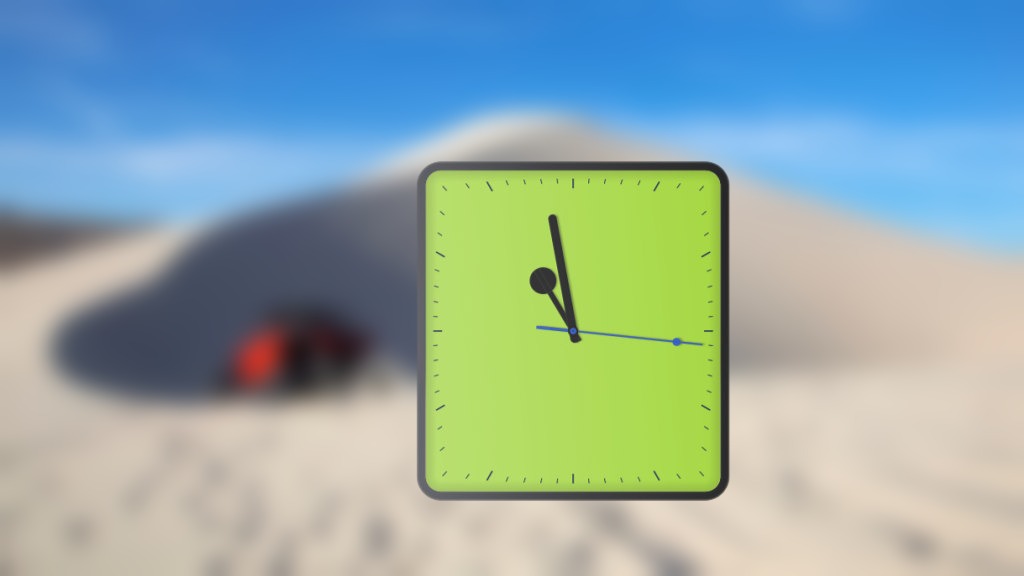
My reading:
{"hour": 10, "minute": 58, "second": 16}
